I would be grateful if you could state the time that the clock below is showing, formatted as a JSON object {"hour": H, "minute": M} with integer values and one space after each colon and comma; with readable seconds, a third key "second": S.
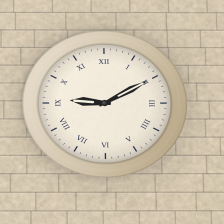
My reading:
{"hour": 9, "minute": 10}
